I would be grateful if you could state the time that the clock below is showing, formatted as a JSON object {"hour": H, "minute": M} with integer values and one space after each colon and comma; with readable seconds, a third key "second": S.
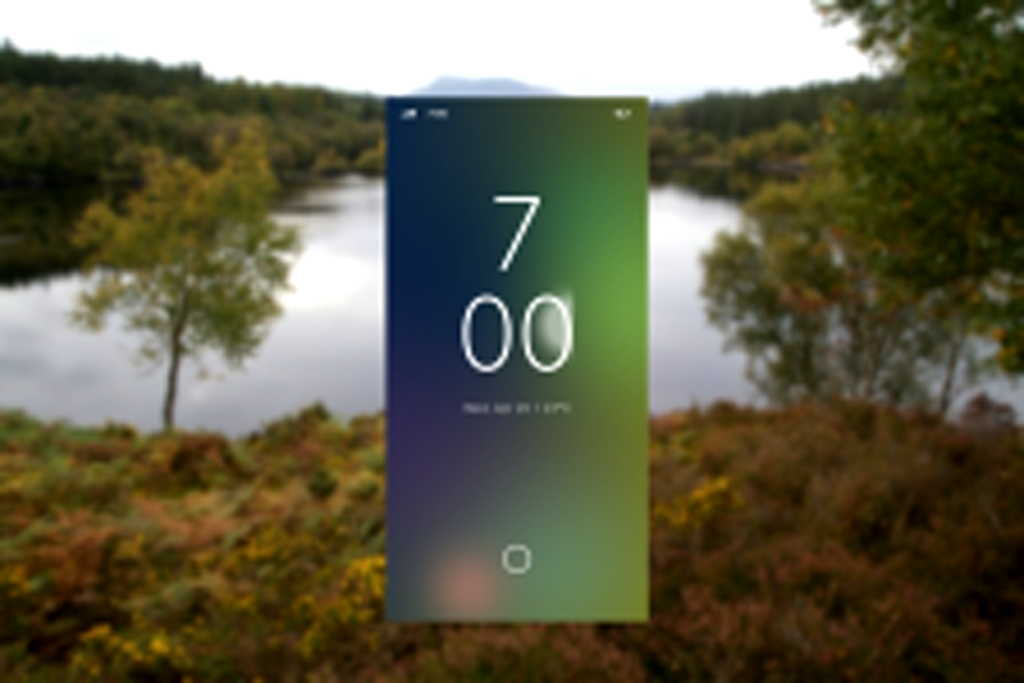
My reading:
{"hour": 7, "minute": 0}
